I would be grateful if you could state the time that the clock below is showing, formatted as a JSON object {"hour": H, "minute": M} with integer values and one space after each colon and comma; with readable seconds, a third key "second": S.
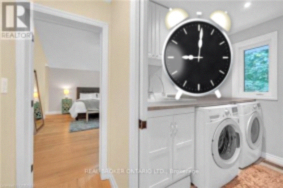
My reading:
{"hour": 9, "minute": 1}
